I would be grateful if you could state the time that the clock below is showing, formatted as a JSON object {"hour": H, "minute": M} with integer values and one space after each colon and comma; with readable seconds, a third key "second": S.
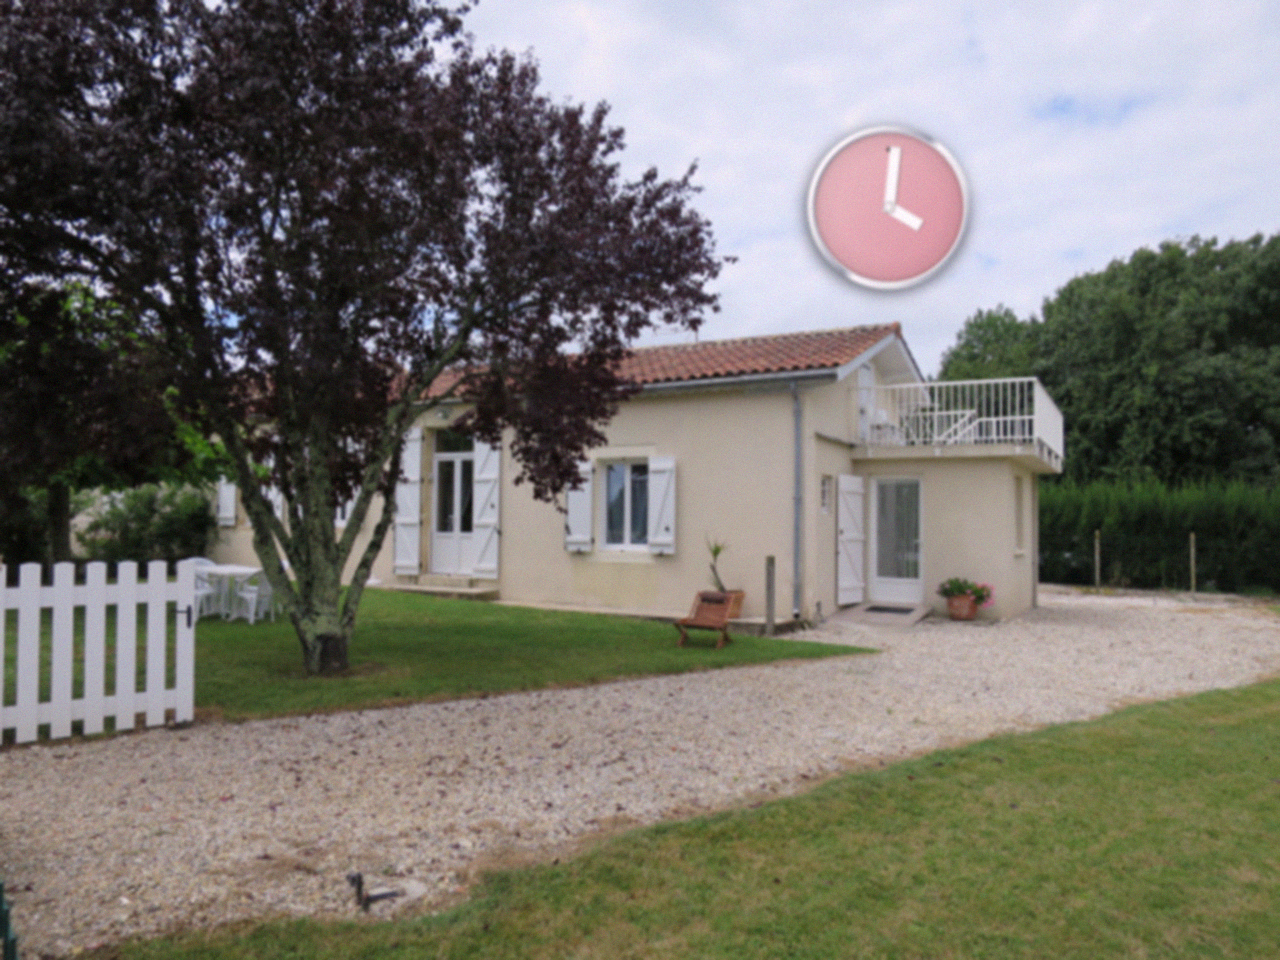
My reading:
{"hour": 4, "minute": 1}
